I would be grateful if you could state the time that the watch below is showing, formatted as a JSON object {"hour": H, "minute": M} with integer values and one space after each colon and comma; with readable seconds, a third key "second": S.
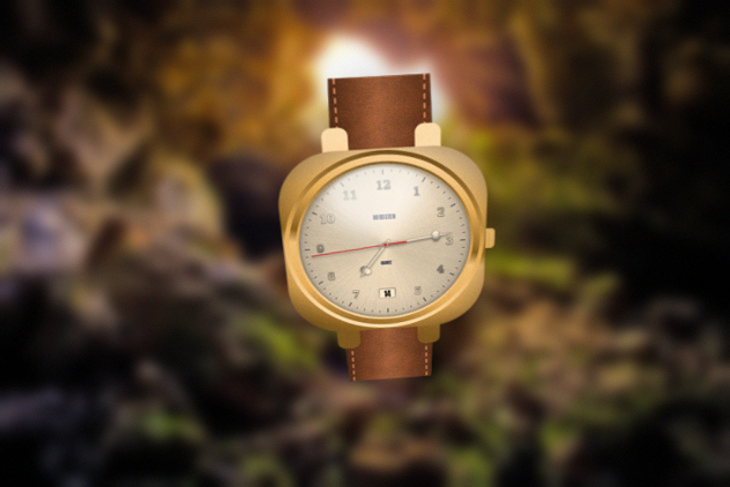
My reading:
{"hour": 7, "minute": 13, "second": 44}
